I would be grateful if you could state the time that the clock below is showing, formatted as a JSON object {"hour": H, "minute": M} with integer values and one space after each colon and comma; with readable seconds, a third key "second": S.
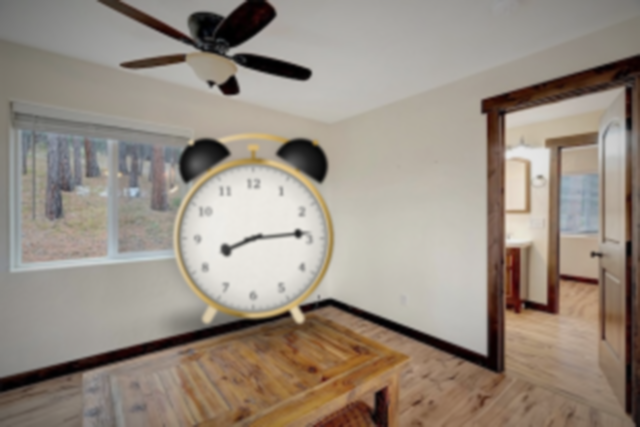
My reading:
{"hour": 8, "minute": 14}
